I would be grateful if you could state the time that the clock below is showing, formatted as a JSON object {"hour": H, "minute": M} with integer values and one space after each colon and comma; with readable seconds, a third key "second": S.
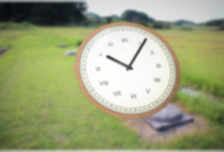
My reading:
{"hour": 10, "minute": 6}
